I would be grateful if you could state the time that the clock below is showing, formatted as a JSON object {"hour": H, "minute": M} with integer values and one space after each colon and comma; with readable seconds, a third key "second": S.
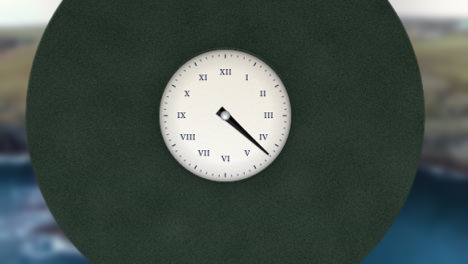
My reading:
{"hour": 4, "minute": 22}
